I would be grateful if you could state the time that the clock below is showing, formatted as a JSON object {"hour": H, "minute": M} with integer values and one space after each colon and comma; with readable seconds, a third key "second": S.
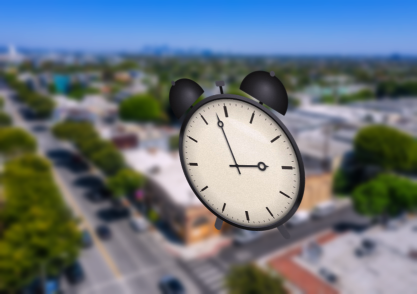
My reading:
{"hour": 2, "minute": 58}
